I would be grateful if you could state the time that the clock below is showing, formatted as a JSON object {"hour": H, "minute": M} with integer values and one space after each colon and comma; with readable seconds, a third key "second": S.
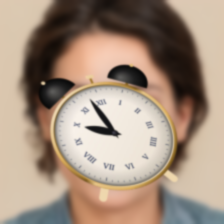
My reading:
{"hour": 9, "minute": 58}
